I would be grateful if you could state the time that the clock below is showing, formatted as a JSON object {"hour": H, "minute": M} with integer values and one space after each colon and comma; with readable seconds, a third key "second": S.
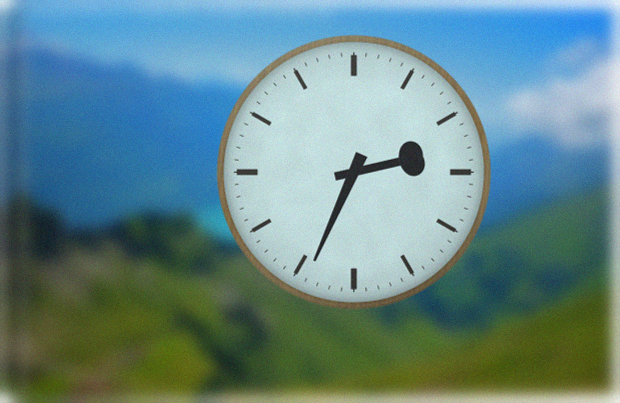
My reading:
{"hour": 2, "minute": 34}
